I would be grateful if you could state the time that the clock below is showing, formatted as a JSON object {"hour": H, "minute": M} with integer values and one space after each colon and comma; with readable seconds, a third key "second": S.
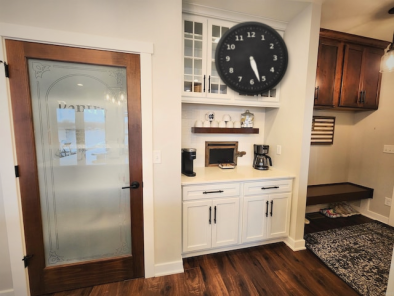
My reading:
{"hour": 5, "minute": 27}
